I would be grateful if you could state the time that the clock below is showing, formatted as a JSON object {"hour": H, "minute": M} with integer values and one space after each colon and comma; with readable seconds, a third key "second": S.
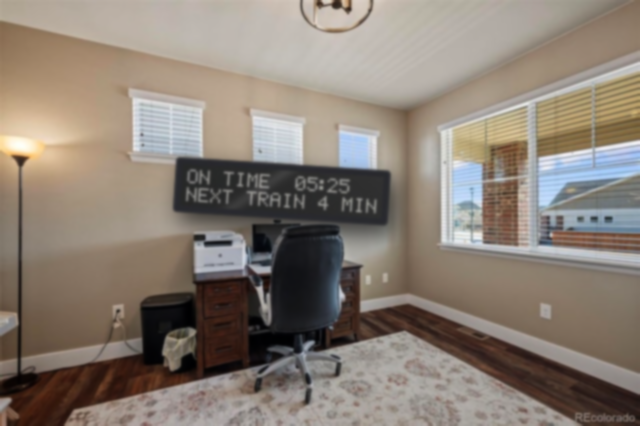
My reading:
{"hour": 5, "minute": 25}
